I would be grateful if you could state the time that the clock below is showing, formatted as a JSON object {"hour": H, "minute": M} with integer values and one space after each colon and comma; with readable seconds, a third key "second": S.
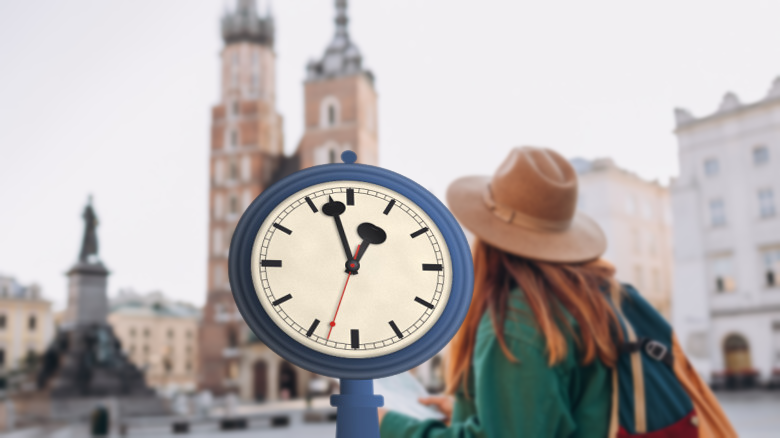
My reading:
{"hour": 12, "minute": 57, "second": 33}
